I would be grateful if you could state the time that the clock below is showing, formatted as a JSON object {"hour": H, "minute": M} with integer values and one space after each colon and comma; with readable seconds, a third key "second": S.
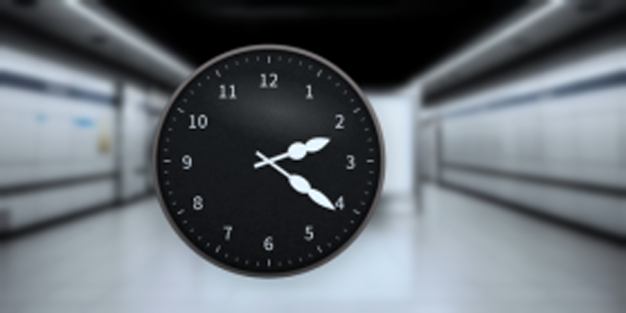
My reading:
{"hour": 2, "minute": 21}
